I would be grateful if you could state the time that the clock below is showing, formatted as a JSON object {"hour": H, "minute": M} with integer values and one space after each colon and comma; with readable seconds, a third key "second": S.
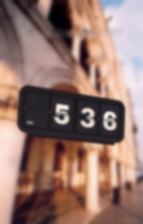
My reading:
{"hour": 5, "minute": 36}
